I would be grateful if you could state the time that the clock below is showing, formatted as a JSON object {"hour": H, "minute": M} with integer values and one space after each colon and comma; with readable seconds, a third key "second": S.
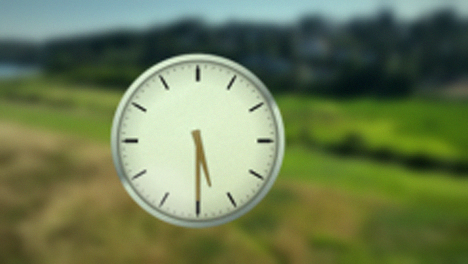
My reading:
{"hour": 5, "minute": 30}
